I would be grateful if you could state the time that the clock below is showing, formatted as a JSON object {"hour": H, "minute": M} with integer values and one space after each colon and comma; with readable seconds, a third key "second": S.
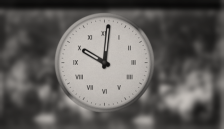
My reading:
{"hour": 10, "minute": 1}
